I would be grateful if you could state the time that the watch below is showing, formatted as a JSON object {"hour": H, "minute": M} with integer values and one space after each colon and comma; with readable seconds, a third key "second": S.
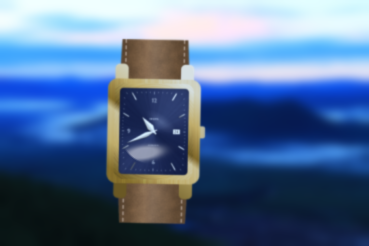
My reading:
{"hour": 10, "minute": 41}
